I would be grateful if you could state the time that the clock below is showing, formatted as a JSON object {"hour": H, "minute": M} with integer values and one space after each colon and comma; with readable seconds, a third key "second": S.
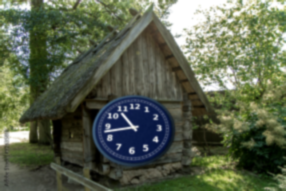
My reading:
{"hour": 10, "minute": 43}
